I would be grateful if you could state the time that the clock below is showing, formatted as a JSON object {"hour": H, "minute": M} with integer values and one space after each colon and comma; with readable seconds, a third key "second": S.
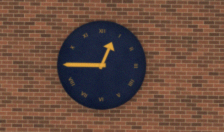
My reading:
{"hour": 12, "minute": 45}
